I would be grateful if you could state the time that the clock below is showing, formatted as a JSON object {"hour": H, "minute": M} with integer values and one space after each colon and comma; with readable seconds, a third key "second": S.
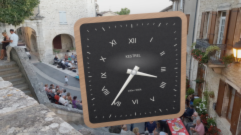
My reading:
{"hour": 3, "minute": 36}
